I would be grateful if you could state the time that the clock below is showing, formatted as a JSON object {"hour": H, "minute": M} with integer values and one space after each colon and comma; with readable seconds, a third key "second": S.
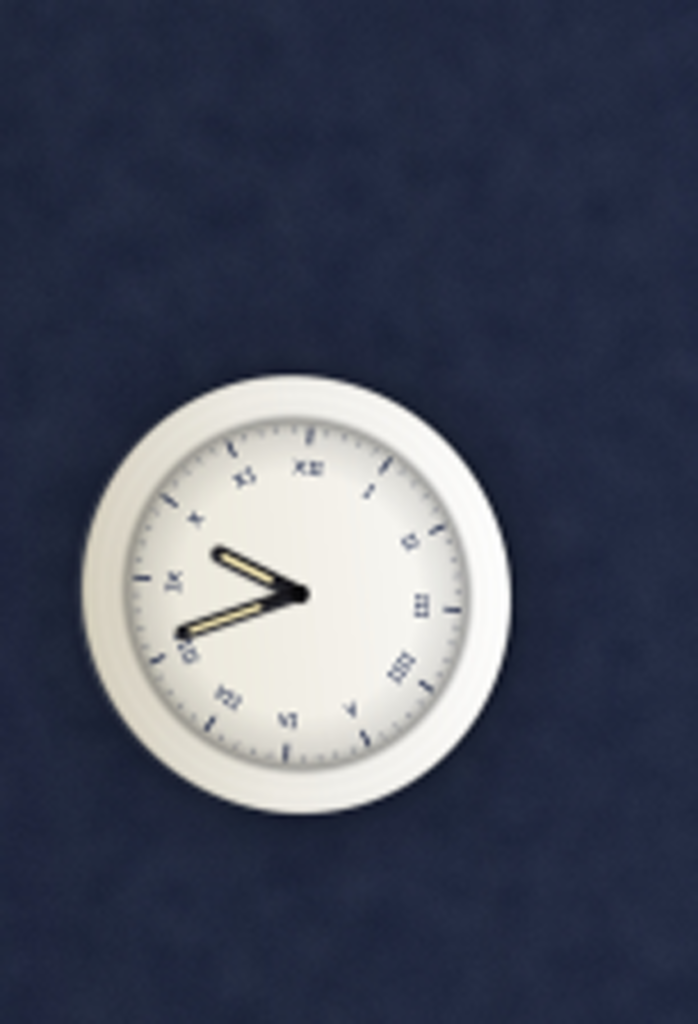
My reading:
{"hour": 9, "minute": 41}
